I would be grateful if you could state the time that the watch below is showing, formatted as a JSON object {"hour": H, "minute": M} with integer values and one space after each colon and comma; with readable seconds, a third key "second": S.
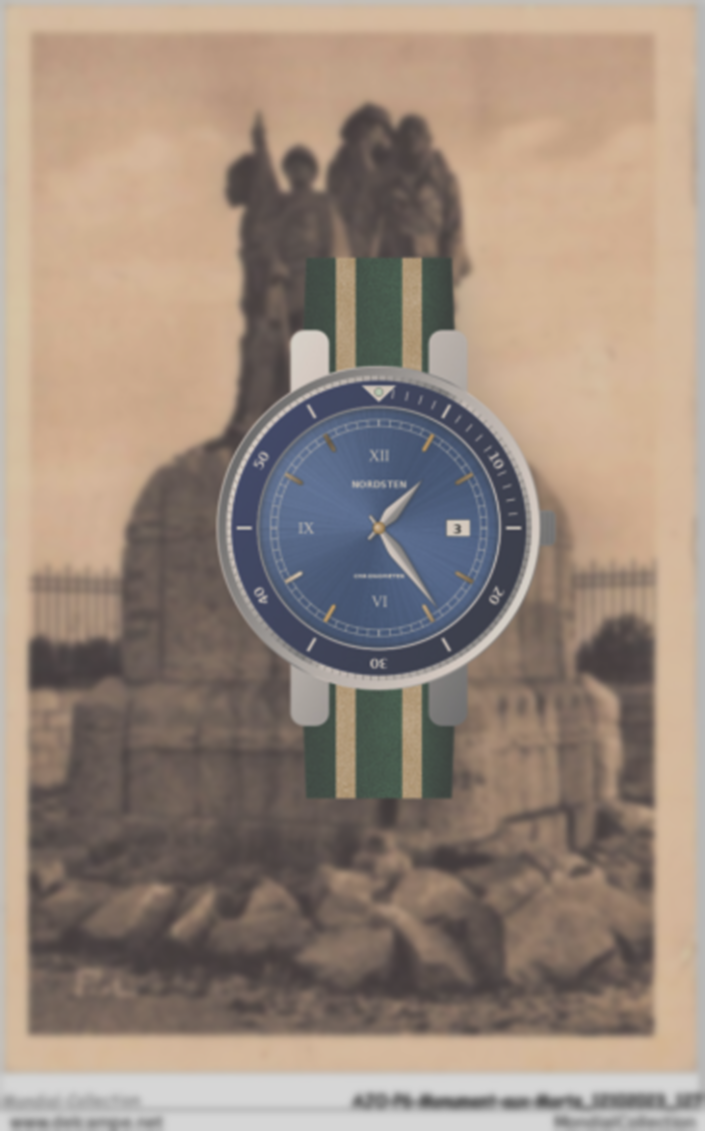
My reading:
{"hour": 1, "minute": 24}
